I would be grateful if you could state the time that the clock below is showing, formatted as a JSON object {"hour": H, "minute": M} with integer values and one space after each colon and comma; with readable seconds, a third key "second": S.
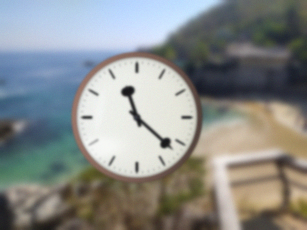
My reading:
{"hour": 11, "minute": 22}
